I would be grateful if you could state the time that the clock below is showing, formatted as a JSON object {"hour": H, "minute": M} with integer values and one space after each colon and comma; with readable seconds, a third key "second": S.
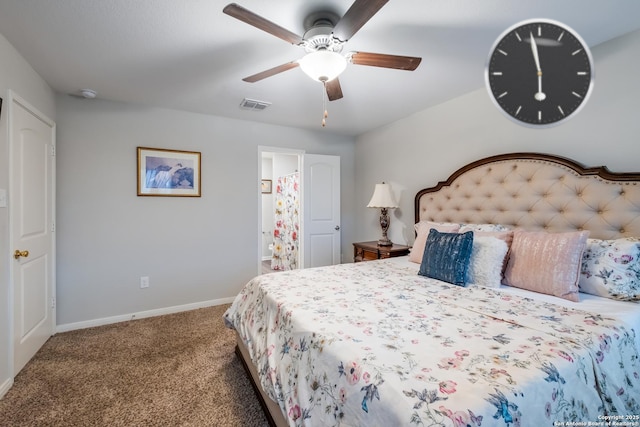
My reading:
{"hour": 5, "minute": 58}
